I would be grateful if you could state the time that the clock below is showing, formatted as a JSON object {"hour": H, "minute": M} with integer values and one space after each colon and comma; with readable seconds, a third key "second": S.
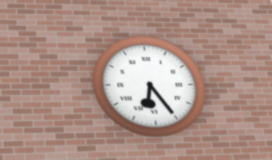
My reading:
{"hour": 6, "minute": 25}
